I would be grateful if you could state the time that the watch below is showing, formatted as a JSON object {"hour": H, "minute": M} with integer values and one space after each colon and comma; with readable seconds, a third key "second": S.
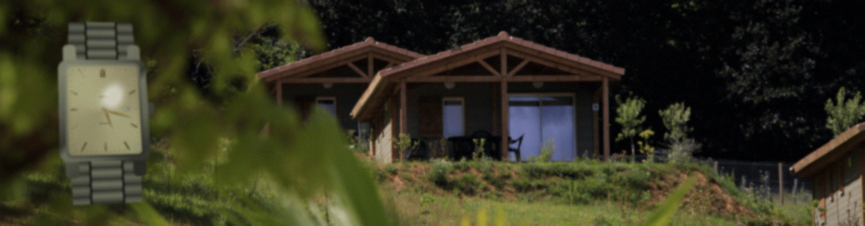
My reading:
{"hour": 5, "minute": 18}
